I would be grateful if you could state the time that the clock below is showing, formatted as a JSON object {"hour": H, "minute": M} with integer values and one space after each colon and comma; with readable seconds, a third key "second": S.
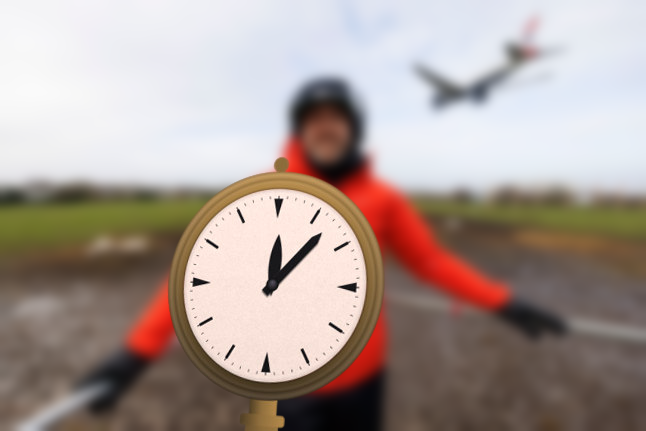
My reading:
{"hour": 12, "minute": 7}
